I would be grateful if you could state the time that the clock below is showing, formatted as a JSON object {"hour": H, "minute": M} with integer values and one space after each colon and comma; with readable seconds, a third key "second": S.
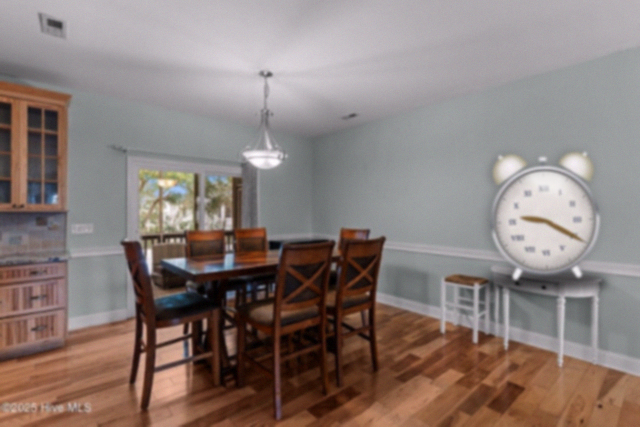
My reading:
{"hour": 9, "minute": 20}
